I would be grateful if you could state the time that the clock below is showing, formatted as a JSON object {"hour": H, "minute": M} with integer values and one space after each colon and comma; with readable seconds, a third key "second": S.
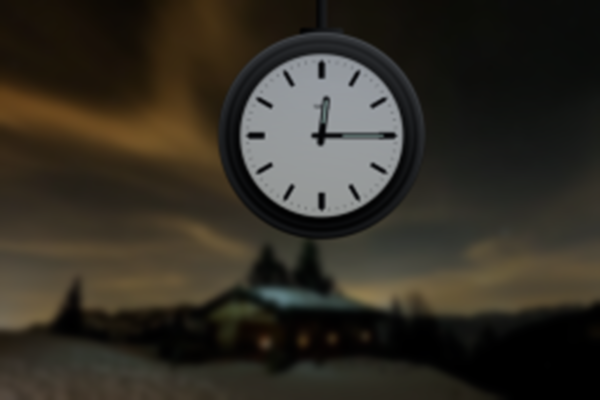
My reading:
{"hour": 12, "minute": 15}
